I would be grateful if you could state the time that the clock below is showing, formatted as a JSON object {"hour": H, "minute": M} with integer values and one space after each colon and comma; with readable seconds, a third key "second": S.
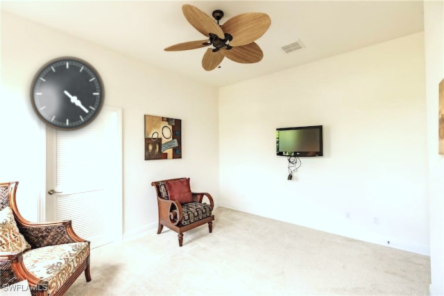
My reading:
{"hour": 4, "minute": 22}
